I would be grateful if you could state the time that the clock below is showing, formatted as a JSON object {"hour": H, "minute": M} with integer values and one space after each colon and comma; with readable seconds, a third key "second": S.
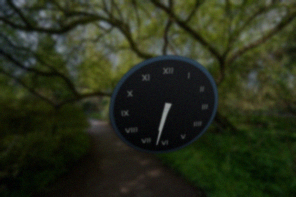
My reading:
{"hour": 6, "minute": 32}
